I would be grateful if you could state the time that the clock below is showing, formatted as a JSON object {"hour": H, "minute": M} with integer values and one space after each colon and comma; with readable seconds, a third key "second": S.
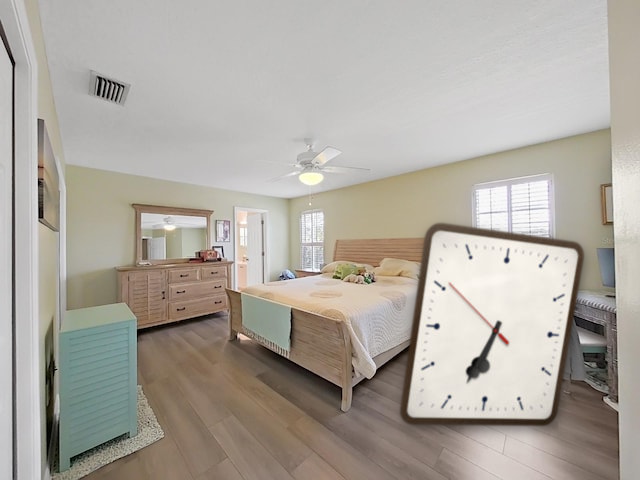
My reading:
{"hour": 6, "minute": 33, "second": 51}
